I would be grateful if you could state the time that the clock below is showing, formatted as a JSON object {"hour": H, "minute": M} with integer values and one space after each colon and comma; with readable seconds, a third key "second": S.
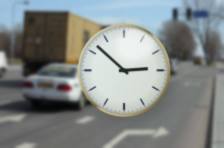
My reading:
{"hour": 2, "minute": 52}
